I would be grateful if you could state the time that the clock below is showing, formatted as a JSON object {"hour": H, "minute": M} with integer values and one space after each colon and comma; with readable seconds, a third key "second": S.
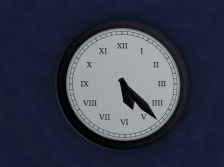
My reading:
{"hour": 5, "minute": 23}
